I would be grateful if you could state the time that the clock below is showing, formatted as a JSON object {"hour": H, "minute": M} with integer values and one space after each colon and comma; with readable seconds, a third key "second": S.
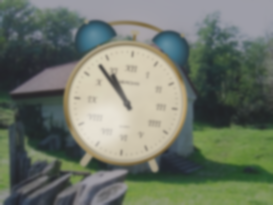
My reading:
{"hour": 10, "minute": 53}
